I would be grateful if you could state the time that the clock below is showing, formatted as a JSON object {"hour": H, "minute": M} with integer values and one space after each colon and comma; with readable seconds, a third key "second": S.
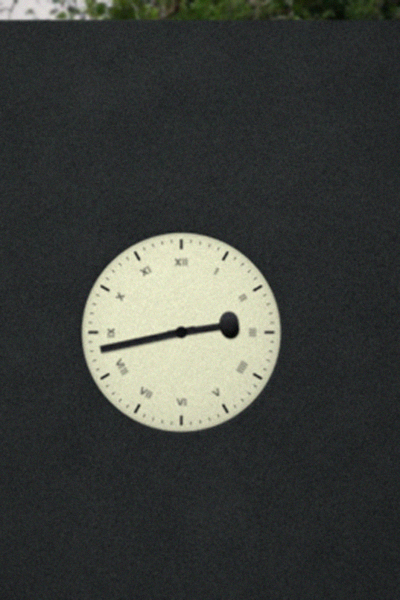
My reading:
{"hour": 2, "minute": 43}
